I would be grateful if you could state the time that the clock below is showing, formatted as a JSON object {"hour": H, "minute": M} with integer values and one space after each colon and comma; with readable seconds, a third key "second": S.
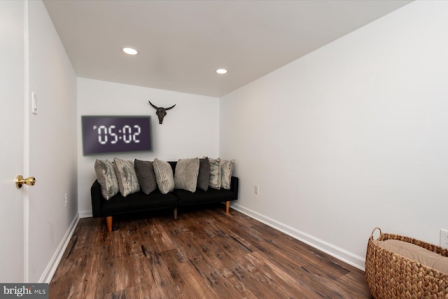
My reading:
{"hour": 5, "minute": 2}
